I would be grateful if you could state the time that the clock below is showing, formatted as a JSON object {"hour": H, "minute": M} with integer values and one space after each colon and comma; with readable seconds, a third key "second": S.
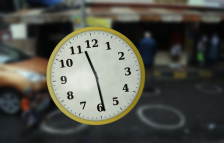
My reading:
{"hour": 11, "minute": 29}
